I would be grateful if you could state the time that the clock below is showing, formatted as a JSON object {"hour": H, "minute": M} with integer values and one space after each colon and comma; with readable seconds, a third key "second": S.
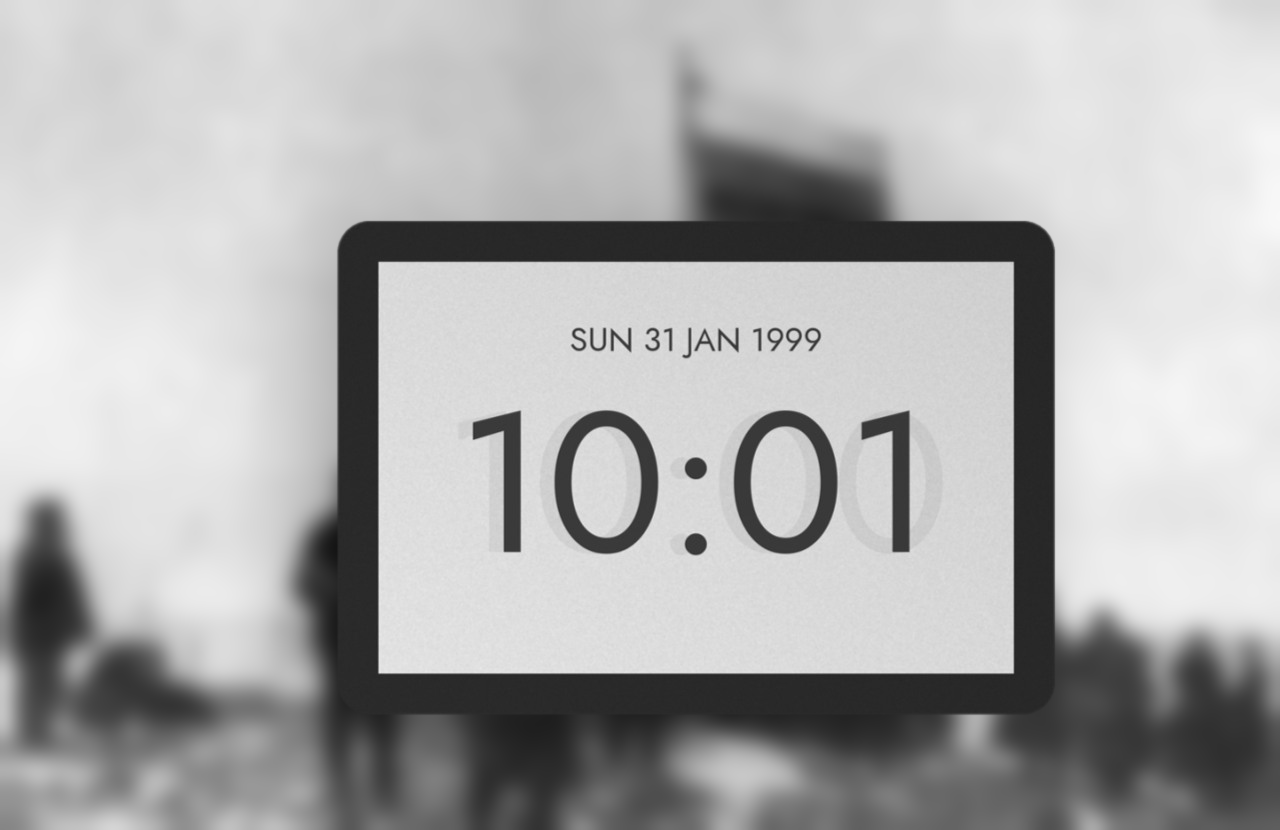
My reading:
{"hour": 10, "minute": 1}
